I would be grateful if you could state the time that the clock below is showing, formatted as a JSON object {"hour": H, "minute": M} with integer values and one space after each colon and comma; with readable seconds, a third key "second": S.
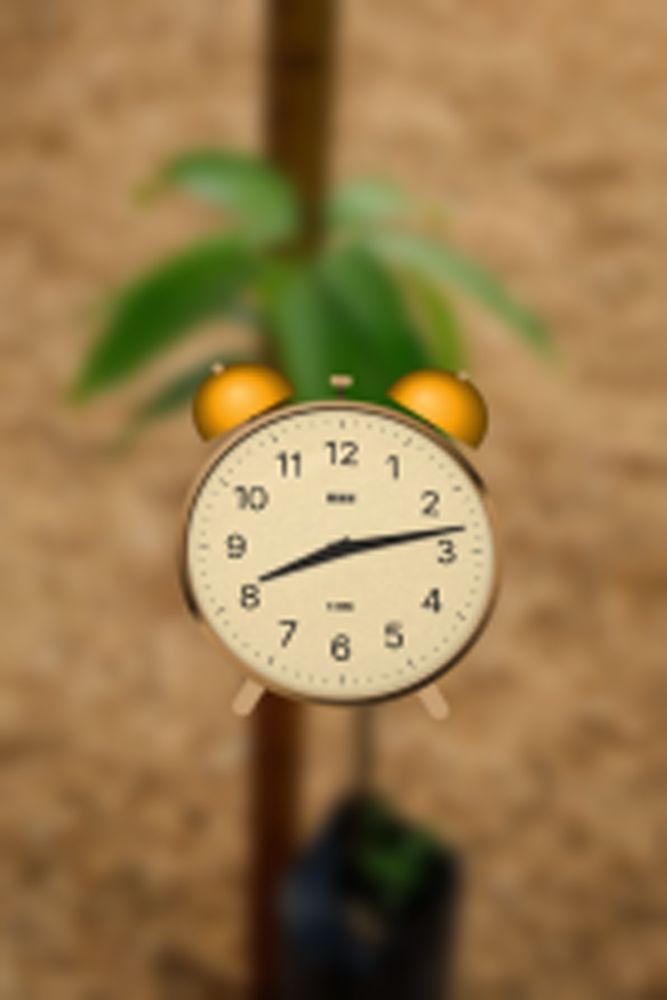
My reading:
{"hour": 8, "minute": 13}
